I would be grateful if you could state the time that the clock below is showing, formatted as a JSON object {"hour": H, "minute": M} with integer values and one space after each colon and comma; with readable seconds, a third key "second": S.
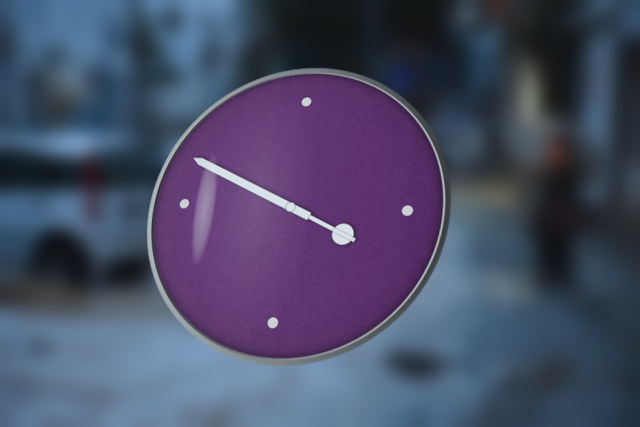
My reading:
{"hour": 3, "minute": 49}
